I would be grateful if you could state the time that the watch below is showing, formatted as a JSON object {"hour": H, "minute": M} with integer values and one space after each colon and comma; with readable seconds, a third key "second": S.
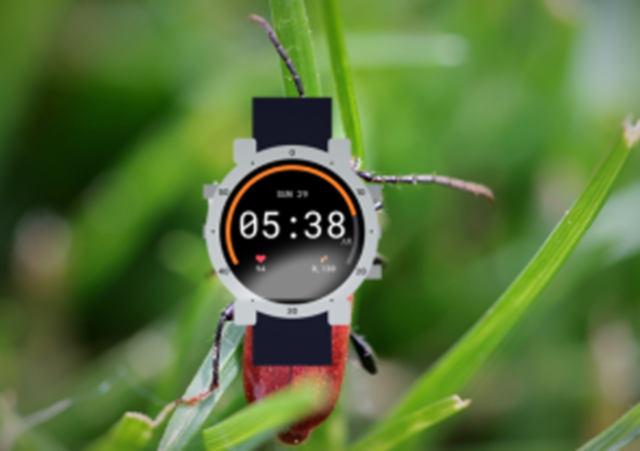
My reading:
{"hour": 5, "minute": 38}
